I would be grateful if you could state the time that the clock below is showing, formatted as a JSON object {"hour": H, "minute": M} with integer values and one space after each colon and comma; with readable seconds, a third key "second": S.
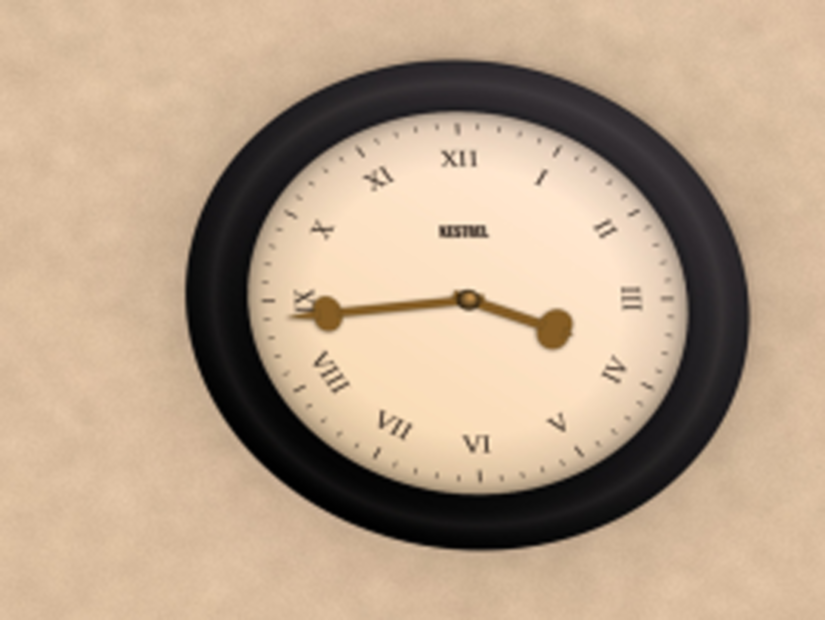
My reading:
{"hour": 3, "minute": 44}
